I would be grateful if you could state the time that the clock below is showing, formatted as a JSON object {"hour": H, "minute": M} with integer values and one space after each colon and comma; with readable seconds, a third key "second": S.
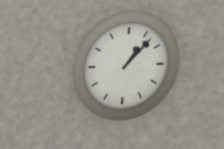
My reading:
{"hour": 1, "minute": 7}
